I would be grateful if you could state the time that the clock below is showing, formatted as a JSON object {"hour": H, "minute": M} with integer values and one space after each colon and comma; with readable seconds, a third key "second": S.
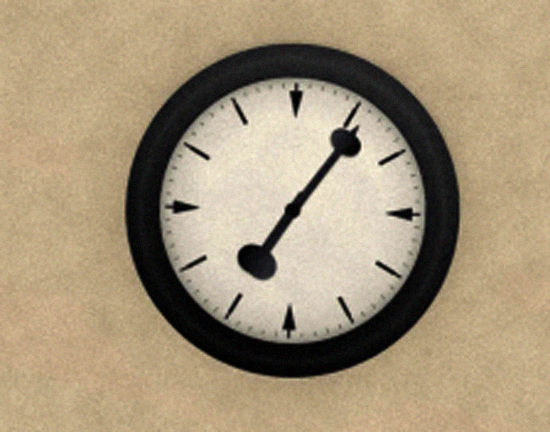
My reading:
{"hour": 7, "minute": 6}
